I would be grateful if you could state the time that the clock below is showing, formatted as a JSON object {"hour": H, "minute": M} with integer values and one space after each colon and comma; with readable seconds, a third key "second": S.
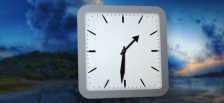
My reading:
{"hour": 1, "minute": 31}
